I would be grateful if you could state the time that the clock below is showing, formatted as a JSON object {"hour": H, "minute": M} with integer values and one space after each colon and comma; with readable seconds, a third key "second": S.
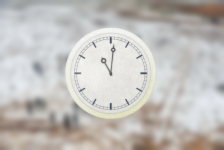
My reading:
{"hour": 11, "minute": 1}
